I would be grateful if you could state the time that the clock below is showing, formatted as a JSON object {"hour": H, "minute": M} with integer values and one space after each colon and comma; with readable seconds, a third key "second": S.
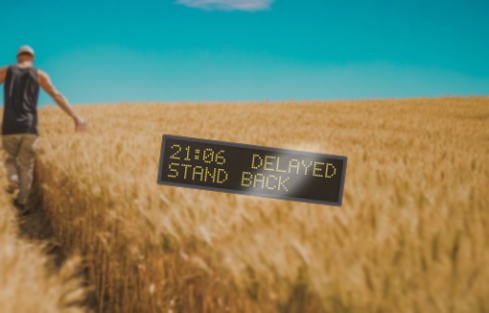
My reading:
{"hour": 21, "minute": 6}
